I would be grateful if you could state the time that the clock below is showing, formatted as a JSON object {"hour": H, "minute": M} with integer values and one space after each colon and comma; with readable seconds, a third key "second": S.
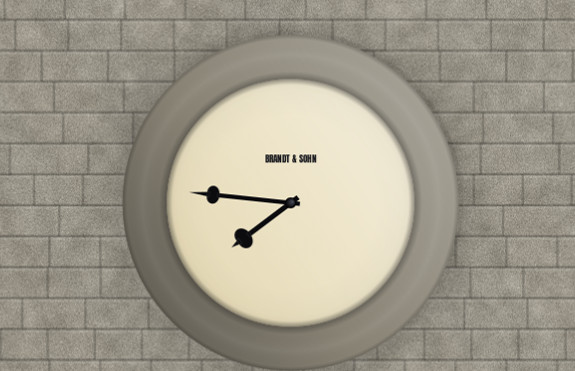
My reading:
{"hour": 7, "minute": 46}
